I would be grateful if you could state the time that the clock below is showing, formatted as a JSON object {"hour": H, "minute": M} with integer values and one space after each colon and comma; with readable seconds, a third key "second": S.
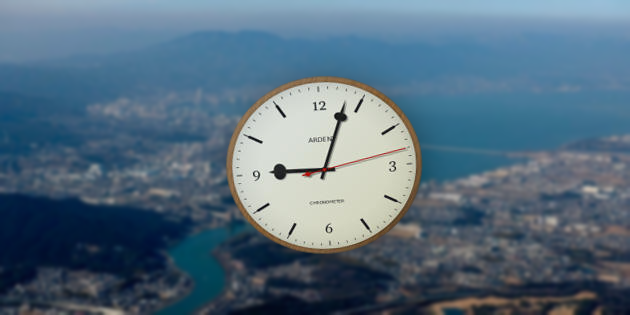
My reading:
{"hour": 9, "minute": 3, "second": 13}
